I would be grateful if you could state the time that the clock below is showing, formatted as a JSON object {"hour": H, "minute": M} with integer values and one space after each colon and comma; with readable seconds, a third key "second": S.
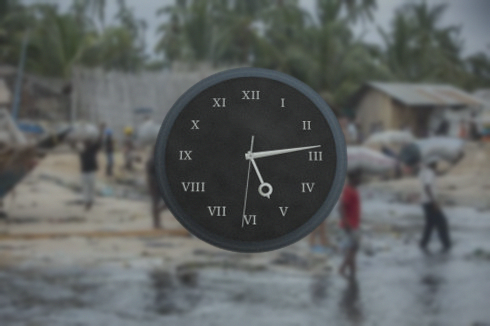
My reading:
{"hour": 5, "minute": 13, "second": 31}
